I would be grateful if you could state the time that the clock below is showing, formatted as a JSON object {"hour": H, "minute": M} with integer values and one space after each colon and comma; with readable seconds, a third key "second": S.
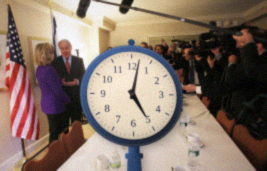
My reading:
{"hour": 5, "minute": 2}
